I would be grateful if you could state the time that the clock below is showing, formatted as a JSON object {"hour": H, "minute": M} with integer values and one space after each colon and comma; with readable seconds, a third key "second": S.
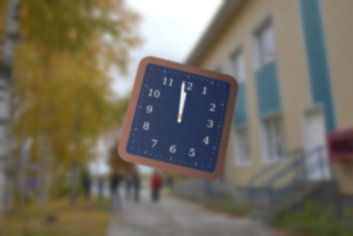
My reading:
{"hour": 11, "minute": 59}
